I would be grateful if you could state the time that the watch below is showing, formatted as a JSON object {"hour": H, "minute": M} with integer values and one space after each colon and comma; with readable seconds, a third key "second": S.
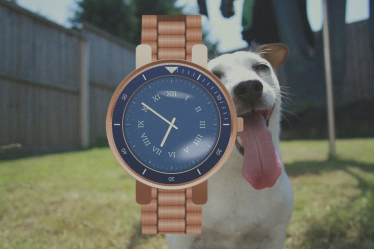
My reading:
{"hour": 6, "minute": 51}
